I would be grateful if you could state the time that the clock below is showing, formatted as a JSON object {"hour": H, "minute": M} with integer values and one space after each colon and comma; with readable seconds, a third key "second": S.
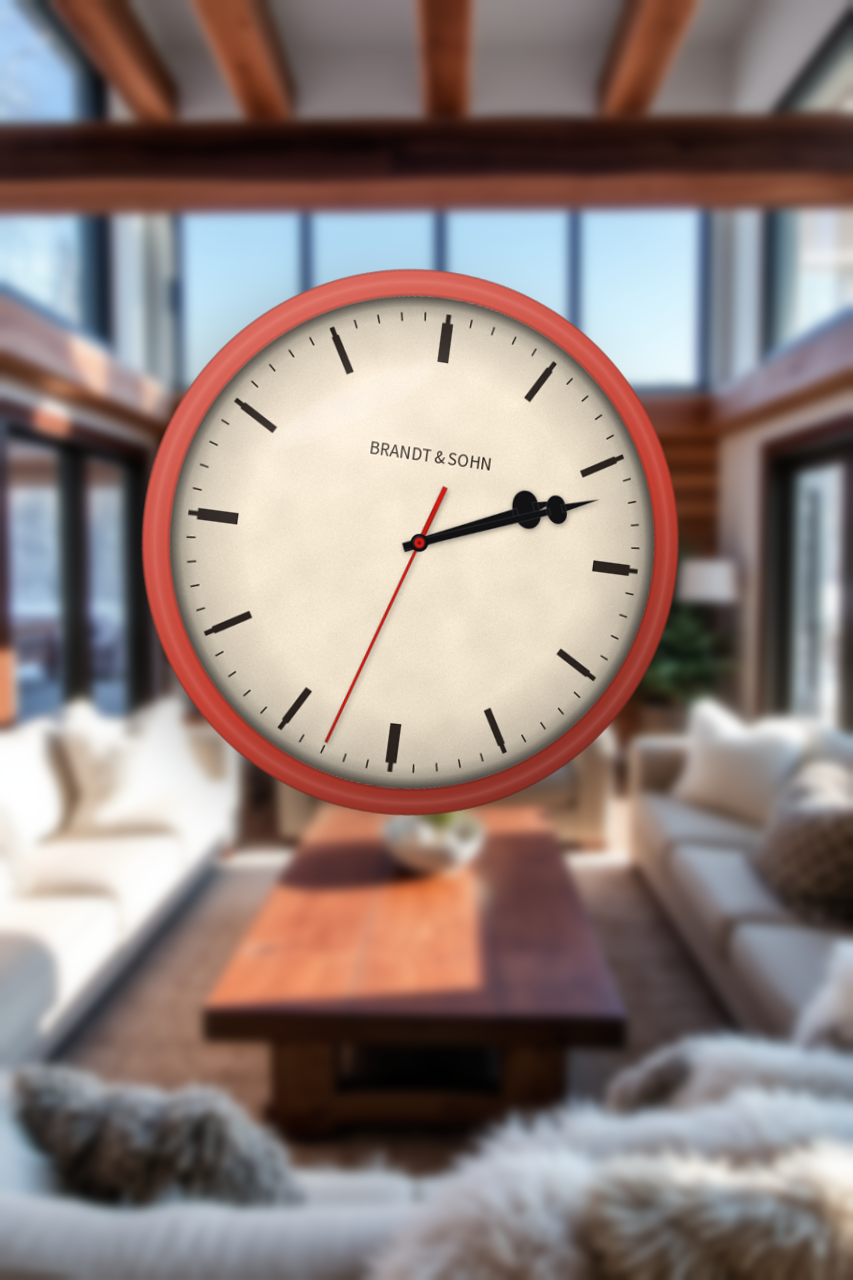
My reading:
{"hour": 2, "minute": 11, "second": 33}
